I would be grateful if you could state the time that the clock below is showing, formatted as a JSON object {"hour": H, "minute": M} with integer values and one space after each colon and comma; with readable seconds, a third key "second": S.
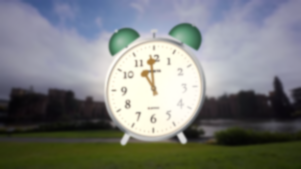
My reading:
{"hour": 10, "minute": 59}
